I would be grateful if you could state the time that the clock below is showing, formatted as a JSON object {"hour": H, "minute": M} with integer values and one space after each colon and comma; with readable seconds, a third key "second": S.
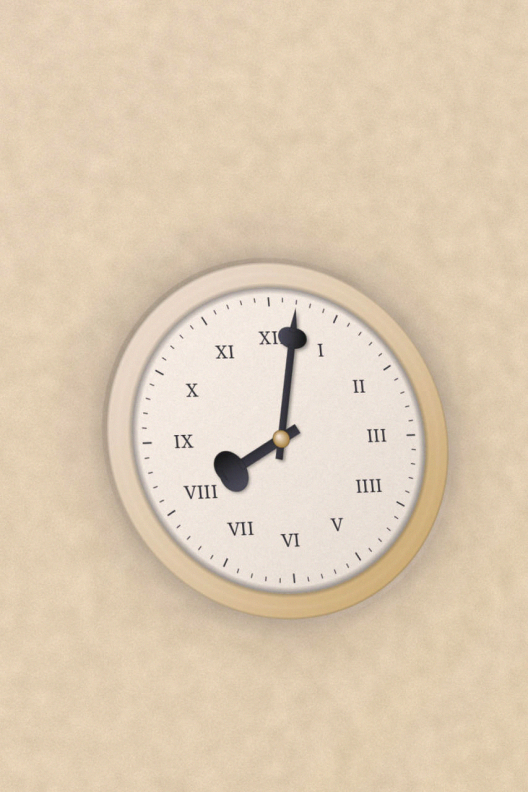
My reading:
{"hour": 8, "minute": 2}
